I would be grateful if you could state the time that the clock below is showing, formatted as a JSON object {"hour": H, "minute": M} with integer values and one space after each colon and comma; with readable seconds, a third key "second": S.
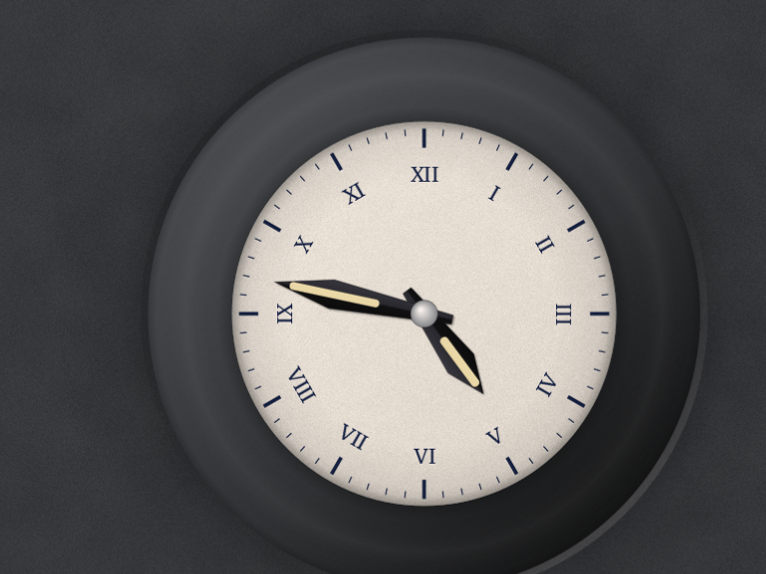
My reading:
{"hour": 4, "minute": 47}
